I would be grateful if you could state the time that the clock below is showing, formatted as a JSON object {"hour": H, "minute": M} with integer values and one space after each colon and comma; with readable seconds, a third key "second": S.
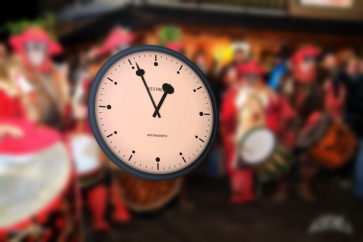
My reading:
{"hour": 12, "minute": 56}
